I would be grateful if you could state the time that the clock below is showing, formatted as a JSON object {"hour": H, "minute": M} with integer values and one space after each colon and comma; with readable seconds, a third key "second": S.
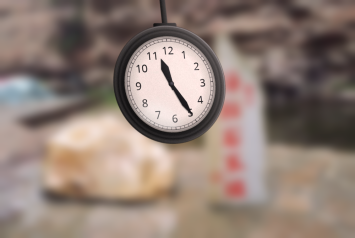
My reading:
{"hour": 11, "minute": 25}
